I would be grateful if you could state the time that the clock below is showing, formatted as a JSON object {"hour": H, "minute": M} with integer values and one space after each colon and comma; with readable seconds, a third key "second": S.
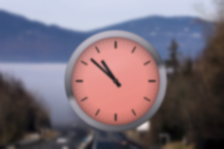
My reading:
{"hour": 10, "minute": 52}
